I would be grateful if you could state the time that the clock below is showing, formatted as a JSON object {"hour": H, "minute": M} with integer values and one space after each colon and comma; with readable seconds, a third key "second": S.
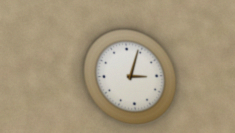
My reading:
{"hour": 3, "minute": 4}
